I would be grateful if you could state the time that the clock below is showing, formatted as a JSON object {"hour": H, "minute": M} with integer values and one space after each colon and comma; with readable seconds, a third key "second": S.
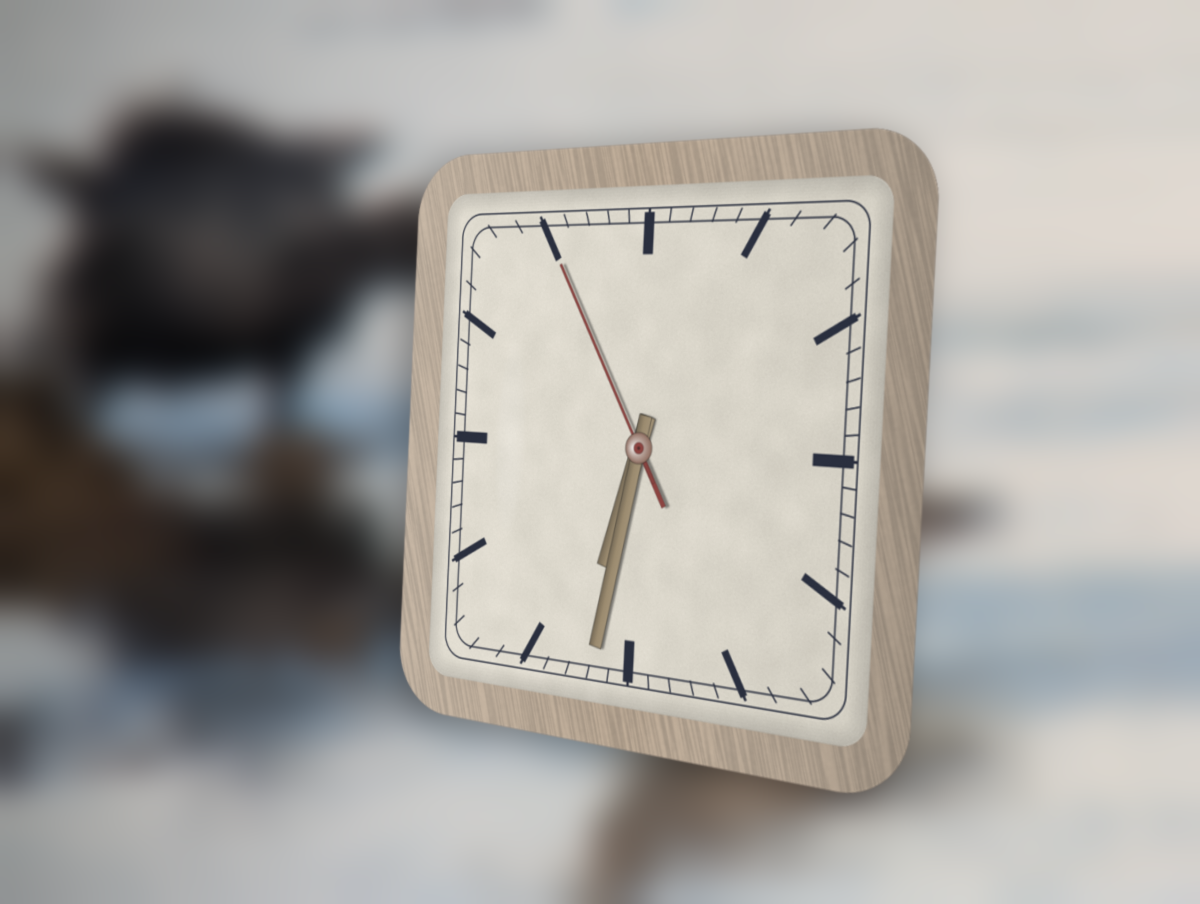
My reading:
{"hour": 6, "minute": 31, "second": 55}
